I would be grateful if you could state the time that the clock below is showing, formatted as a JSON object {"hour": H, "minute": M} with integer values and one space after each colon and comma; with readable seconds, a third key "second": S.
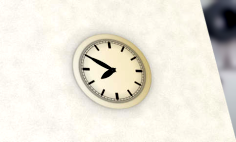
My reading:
{"hour": 7, "minute": 50}
